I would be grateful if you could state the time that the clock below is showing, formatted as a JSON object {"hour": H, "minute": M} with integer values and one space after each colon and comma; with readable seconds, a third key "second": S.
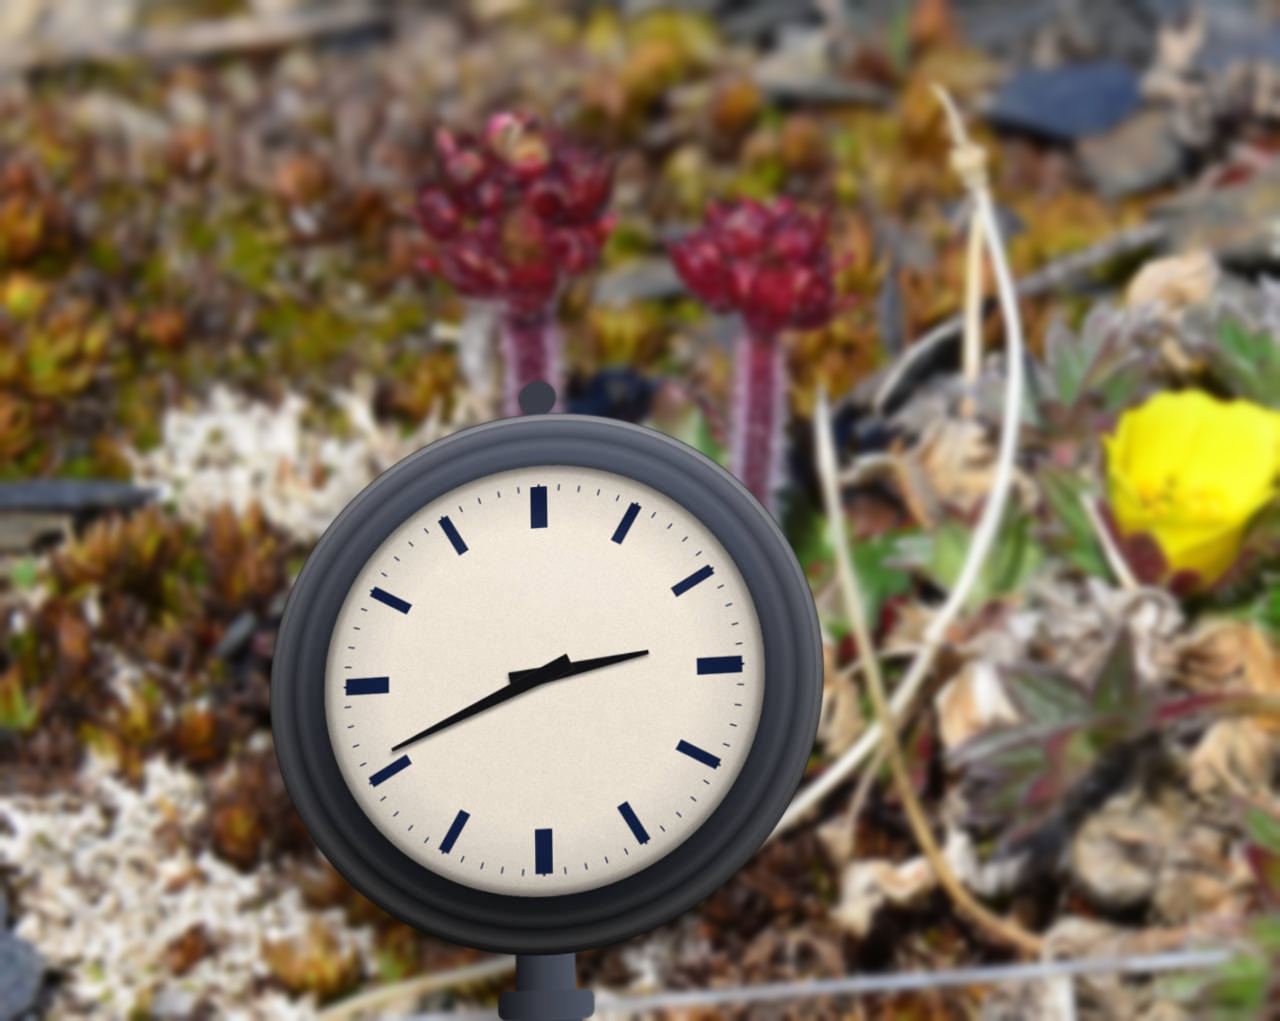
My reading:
{"hour": 2, "minute": 41}
